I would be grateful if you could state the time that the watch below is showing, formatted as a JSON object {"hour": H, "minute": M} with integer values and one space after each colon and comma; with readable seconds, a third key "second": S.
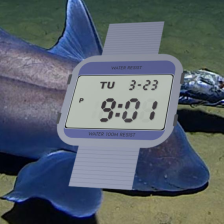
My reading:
{"hour": 9, "minute": 1}
